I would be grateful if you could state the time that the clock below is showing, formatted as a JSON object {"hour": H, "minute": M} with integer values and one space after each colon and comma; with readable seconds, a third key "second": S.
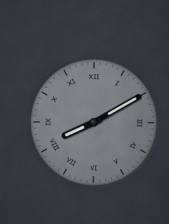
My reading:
{"hour": 8, "minute": 10}
